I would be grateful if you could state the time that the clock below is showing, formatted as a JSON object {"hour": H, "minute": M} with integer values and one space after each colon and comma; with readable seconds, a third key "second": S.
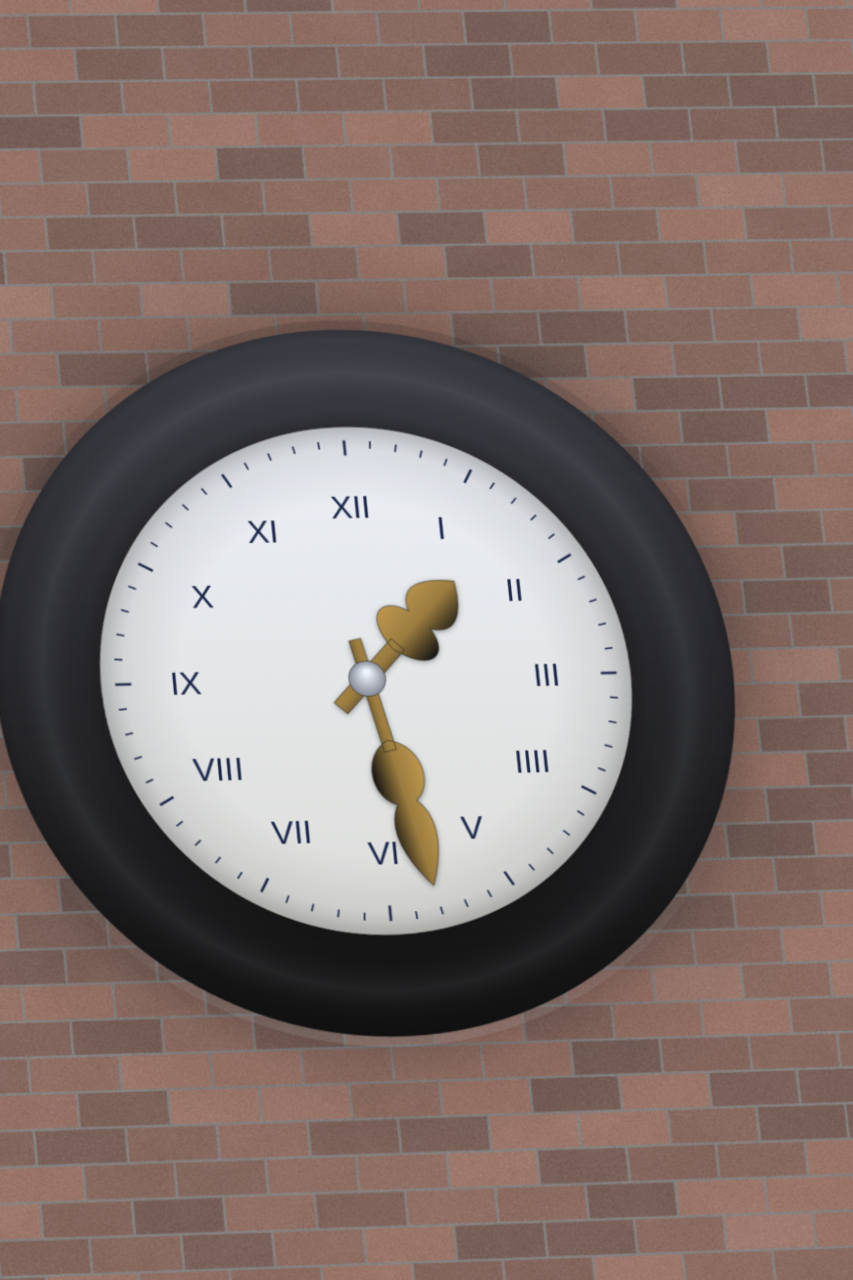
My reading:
{"hour": 1, "minute": 28}
